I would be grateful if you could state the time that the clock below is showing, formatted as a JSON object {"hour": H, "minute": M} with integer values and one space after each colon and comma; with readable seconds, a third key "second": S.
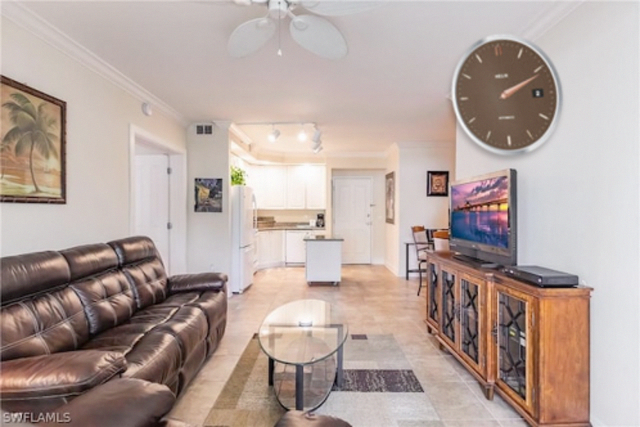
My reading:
{"hour": 2, "minute": 11}
